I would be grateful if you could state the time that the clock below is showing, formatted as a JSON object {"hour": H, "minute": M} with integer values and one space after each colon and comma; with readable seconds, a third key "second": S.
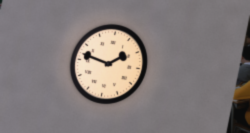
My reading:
{"hour": 1, "minute": 47}
